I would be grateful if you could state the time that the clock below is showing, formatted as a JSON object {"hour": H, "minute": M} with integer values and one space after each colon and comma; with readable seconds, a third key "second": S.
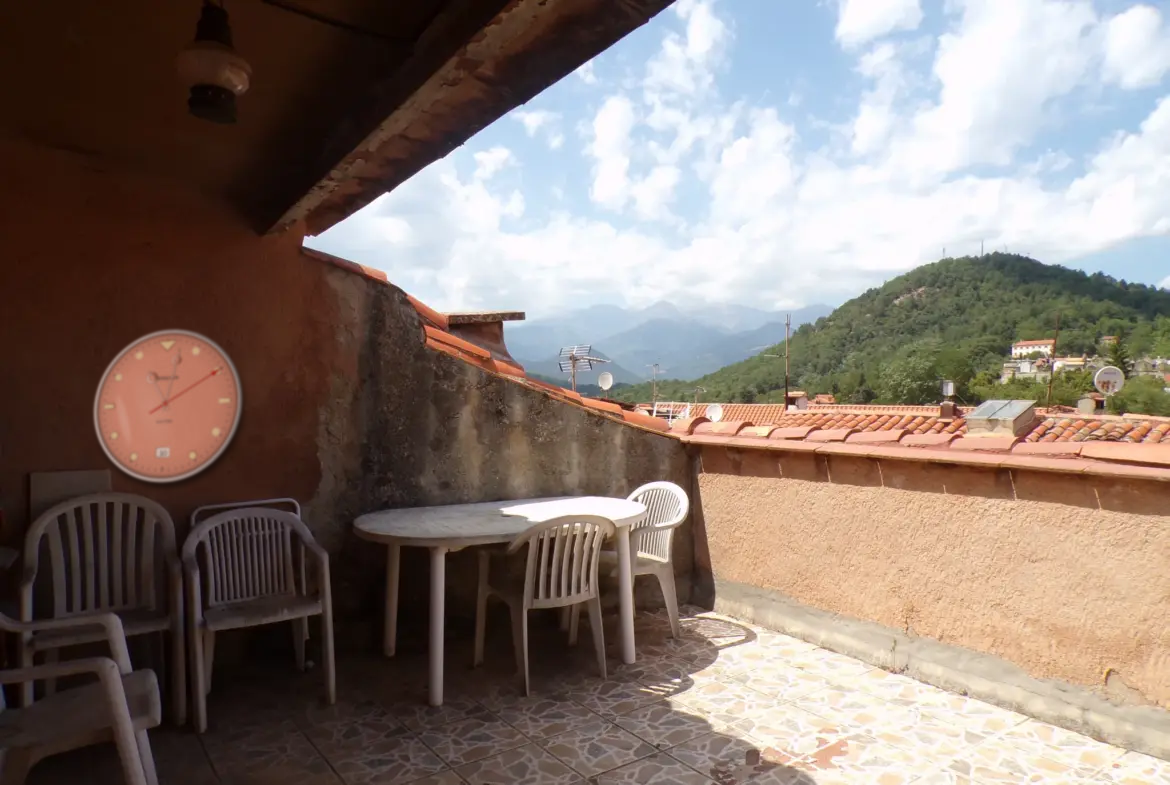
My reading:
{"hour": 11, "minute": 2, "second": 10}
